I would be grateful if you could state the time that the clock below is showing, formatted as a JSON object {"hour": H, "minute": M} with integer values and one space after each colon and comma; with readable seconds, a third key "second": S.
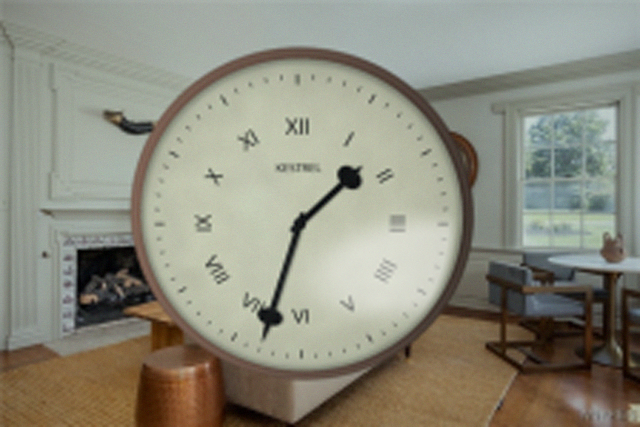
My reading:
{"hour": 1, "minute": 33}
